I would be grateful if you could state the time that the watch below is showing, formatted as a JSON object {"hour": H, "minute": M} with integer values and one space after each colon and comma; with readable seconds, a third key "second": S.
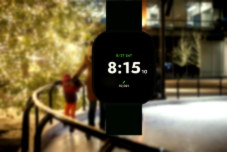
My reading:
{"hour": 8, "minute": 15}
